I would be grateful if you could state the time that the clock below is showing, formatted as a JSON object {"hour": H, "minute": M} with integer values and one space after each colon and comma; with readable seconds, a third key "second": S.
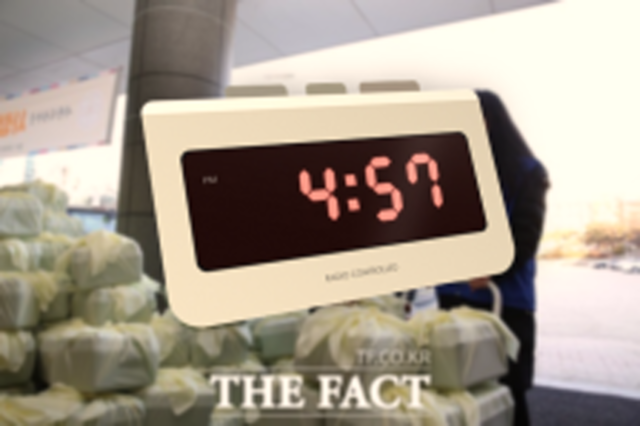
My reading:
{"hour": 4, "minute": 57}
